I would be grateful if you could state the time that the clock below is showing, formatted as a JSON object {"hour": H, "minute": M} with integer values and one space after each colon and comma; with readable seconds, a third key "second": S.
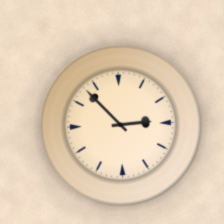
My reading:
{"hour": 2, "minute": 53}
